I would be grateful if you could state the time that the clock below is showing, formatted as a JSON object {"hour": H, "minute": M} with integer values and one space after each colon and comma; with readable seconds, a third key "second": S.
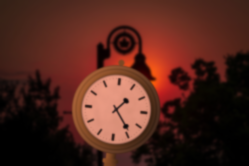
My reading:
{"hour": 1, "minute": 24}
